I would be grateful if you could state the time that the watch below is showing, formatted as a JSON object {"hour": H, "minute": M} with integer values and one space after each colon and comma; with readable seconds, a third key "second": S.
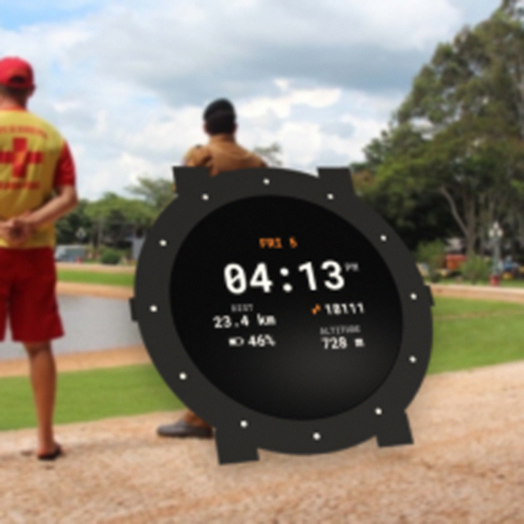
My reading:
{"hour": 4, "minute": 13}
